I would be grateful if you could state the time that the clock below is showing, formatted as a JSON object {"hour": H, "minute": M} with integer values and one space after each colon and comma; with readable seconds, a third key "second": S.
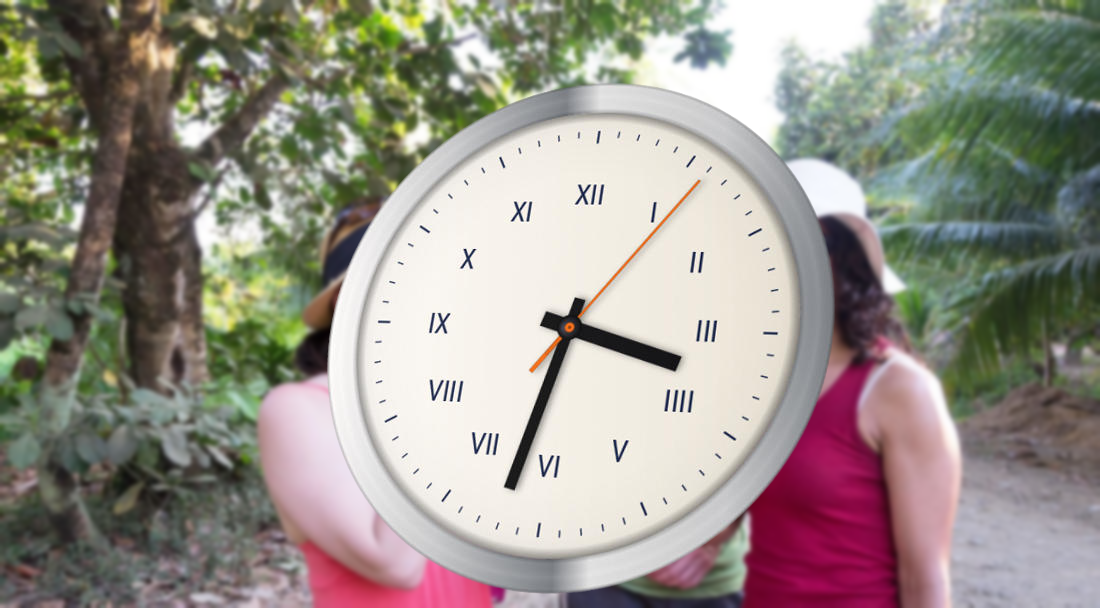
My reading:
{"hour": 3, "minute": 32, "second": 6}
